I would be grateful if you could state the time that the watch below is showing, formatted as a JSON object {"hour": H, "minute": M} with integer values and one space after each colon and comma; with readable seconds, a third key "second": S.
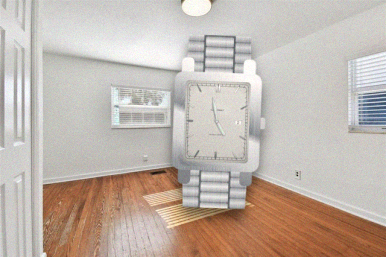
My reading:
{"hour": 4, "minute": 58}
